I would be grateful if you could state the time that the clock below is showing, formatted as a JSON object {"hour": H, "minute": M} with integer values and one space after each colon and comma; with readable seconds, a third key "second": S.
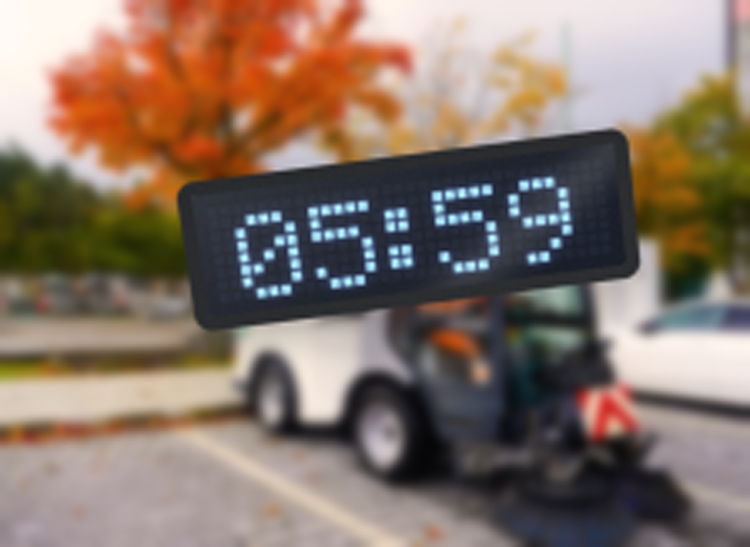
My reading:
{"hour": 5, "minute": 59}
